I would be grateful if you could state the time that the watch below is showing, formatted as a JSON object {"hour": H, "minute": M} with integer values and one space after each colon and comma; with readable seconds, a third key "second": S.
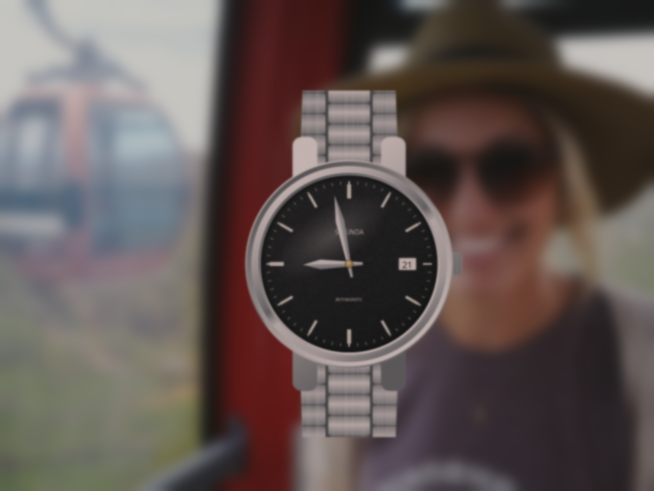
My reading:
{"hour": 8, "minute": 58}
